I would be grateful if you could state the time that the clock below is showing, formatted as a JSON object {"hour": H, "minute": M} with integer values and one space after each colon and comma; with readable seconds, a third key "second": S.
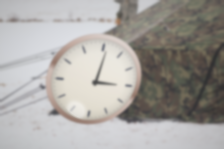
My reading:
{"hour": 3, "minute": 1}
